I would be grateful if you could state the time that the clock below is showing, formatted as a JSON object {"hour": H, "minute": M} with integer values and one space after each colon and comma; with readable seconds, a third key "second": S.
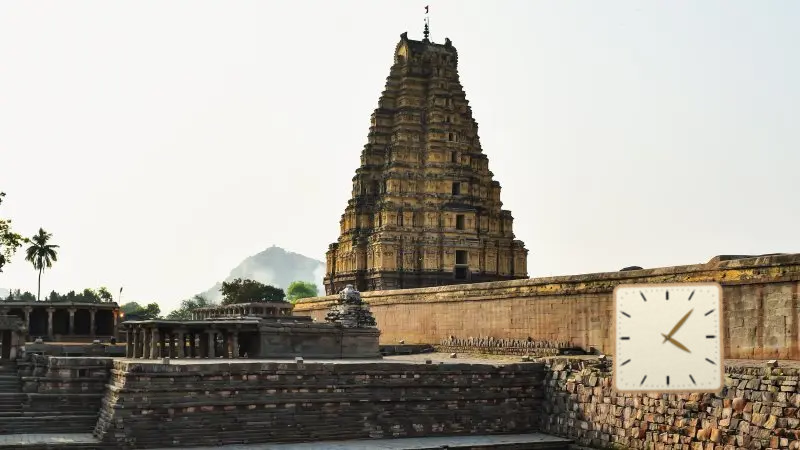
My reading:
{"hour": 4, "minute": 7}
